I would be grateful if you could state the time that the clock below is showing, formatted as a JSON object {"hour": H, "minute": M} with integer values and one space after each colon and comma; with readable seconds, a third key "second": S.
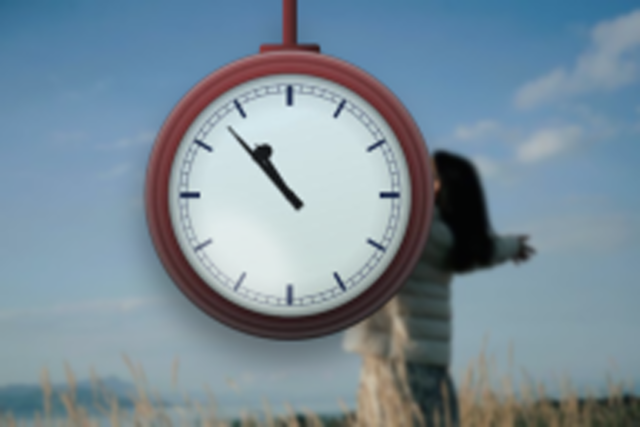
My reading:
{"hour": 10, "minute": 53}
